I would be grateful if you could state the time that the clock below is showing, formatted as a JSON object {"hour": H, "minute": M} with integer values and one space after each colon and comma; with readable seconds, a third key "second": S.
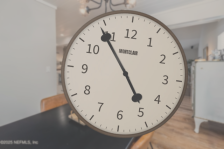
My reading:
{"hour": 4, "minute": 54}
